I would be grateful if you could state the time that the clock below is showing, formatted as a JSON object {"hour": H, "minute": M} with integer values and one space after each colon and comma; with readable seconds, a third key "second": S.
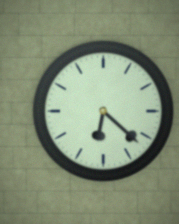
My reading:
{"hour": 6, "minute": 22}
